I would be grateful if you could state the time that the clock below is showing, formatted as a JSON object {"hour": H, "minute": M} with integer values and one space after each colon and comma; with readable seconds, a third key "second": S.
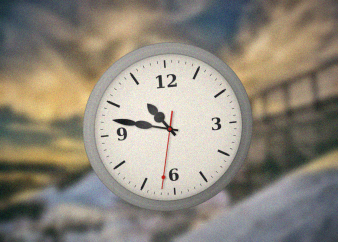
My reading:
{"hour": 10, "minute": 47, "second": 32}
